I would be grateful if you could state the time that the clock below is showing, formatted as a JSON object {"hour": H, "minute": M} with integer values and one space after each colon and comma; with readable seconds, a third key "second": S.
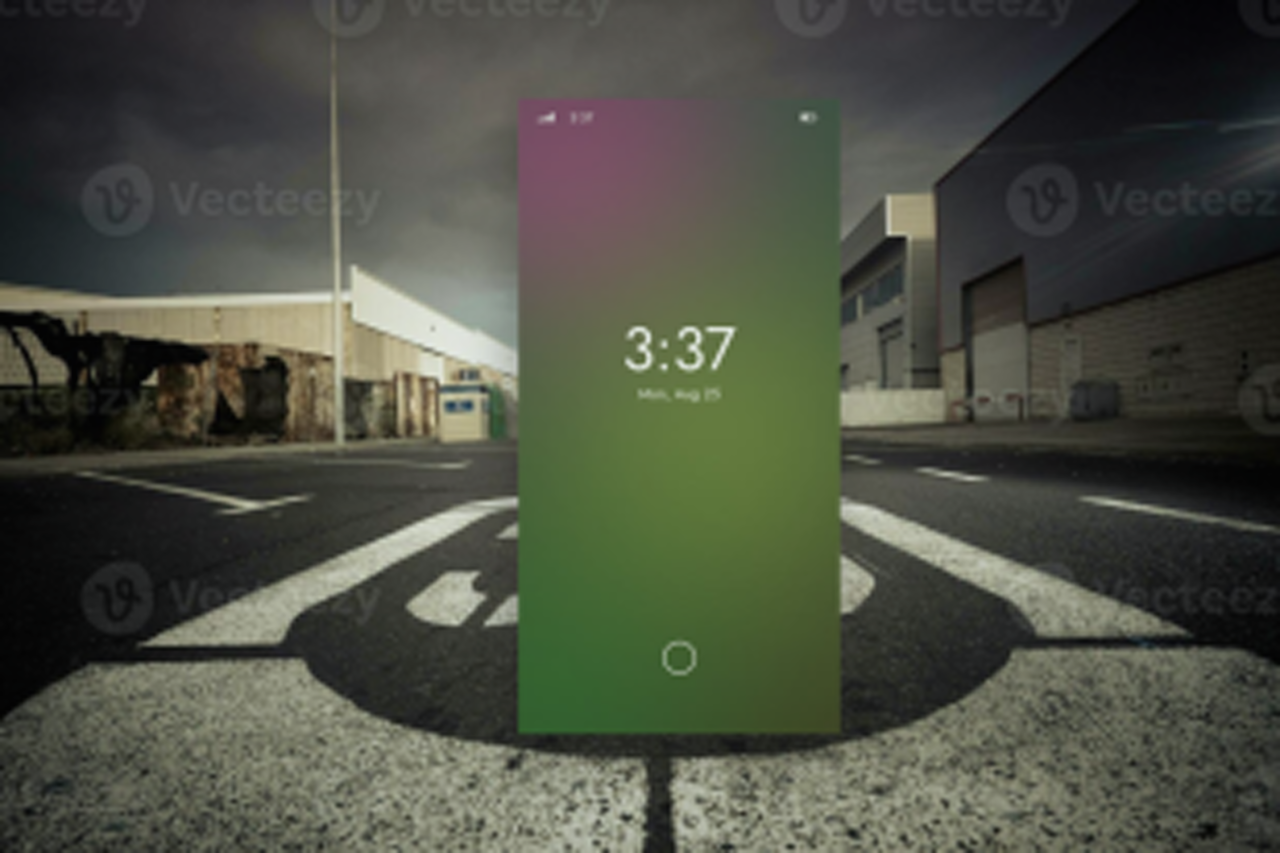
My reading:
{"hour": 3, "minute": 37}
